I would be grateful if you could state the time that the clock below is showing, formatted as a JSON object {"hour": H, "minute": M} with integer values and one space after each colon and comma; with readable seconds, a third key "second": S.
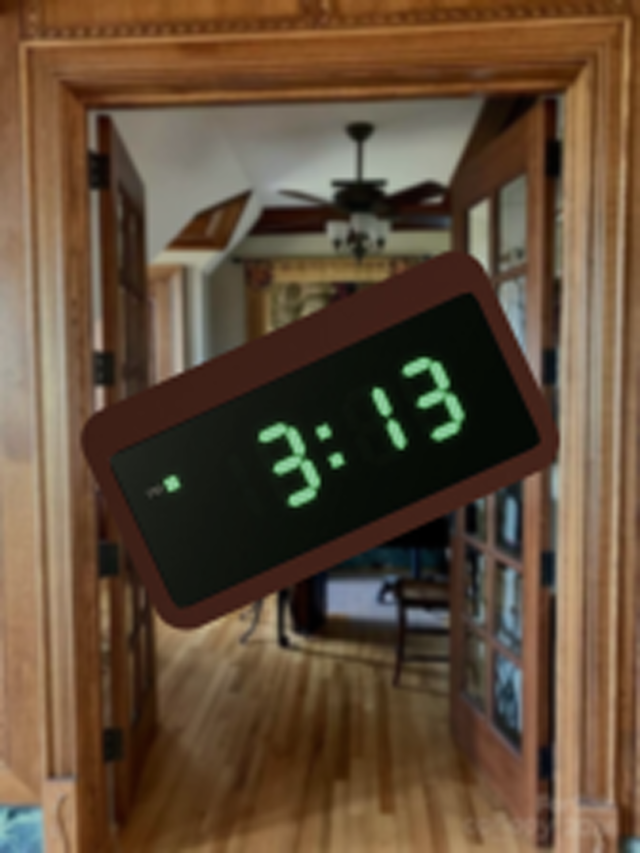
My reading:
{"hour": 3, "minute": 13}
